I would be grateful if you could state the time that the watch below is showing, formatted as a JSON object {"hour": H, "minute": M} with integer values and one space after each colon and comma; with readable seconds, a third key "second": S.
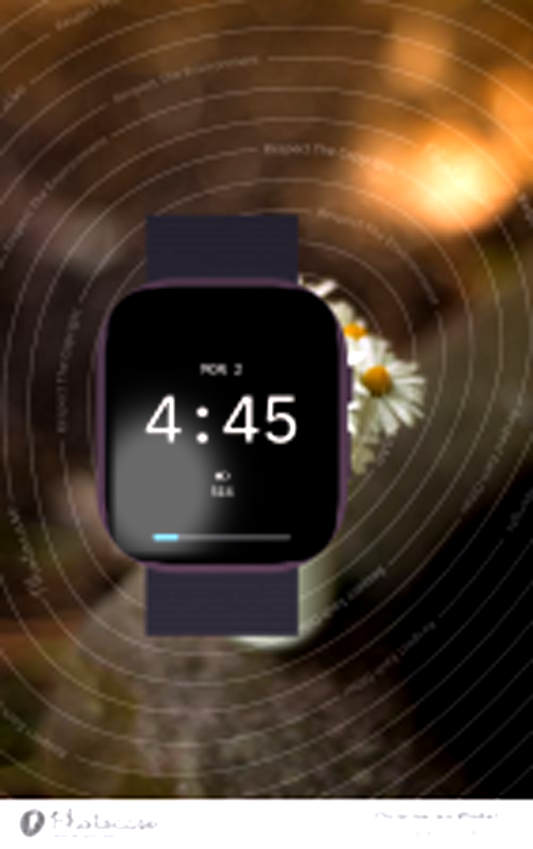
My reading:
{"hour": 4, "minute": 45}
